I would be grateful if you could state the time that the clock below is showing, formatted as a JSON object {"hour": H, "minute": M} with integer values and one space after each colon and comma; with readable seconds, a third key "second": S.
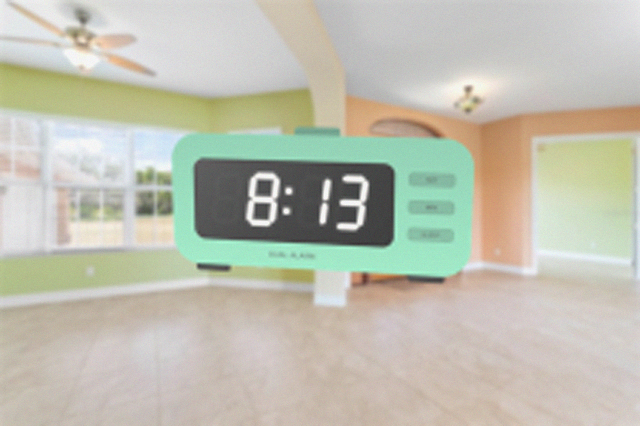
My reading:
{"hour": 8, "minute": 13}
